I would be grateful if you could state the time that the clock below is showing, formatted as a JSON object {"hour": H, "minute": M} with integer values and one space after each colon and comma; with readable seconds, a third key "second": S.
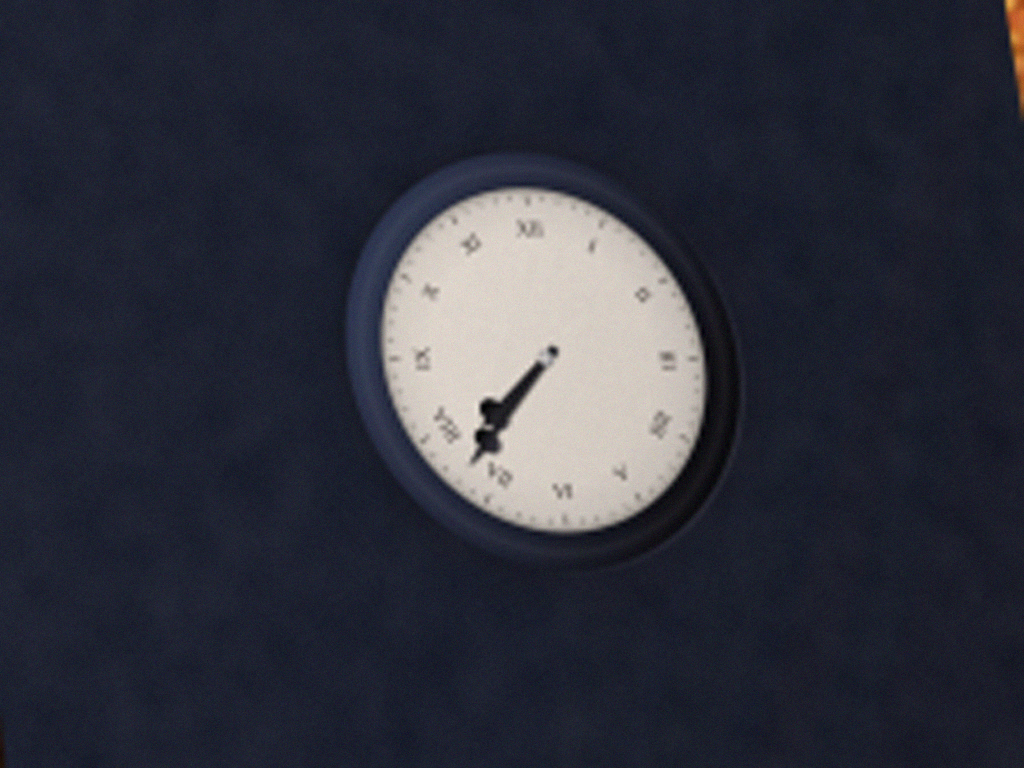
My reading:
{"hour": 7, "minute": 37}
